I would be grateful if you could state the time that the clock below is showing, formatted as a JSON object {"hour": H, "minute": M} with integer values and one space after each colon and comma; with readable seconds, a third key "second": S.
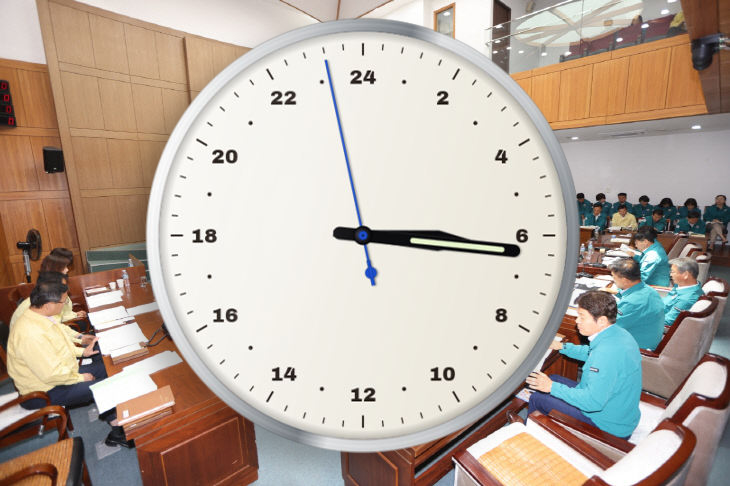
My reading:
{"hour": 6, "minute": 15, "second": 58}
